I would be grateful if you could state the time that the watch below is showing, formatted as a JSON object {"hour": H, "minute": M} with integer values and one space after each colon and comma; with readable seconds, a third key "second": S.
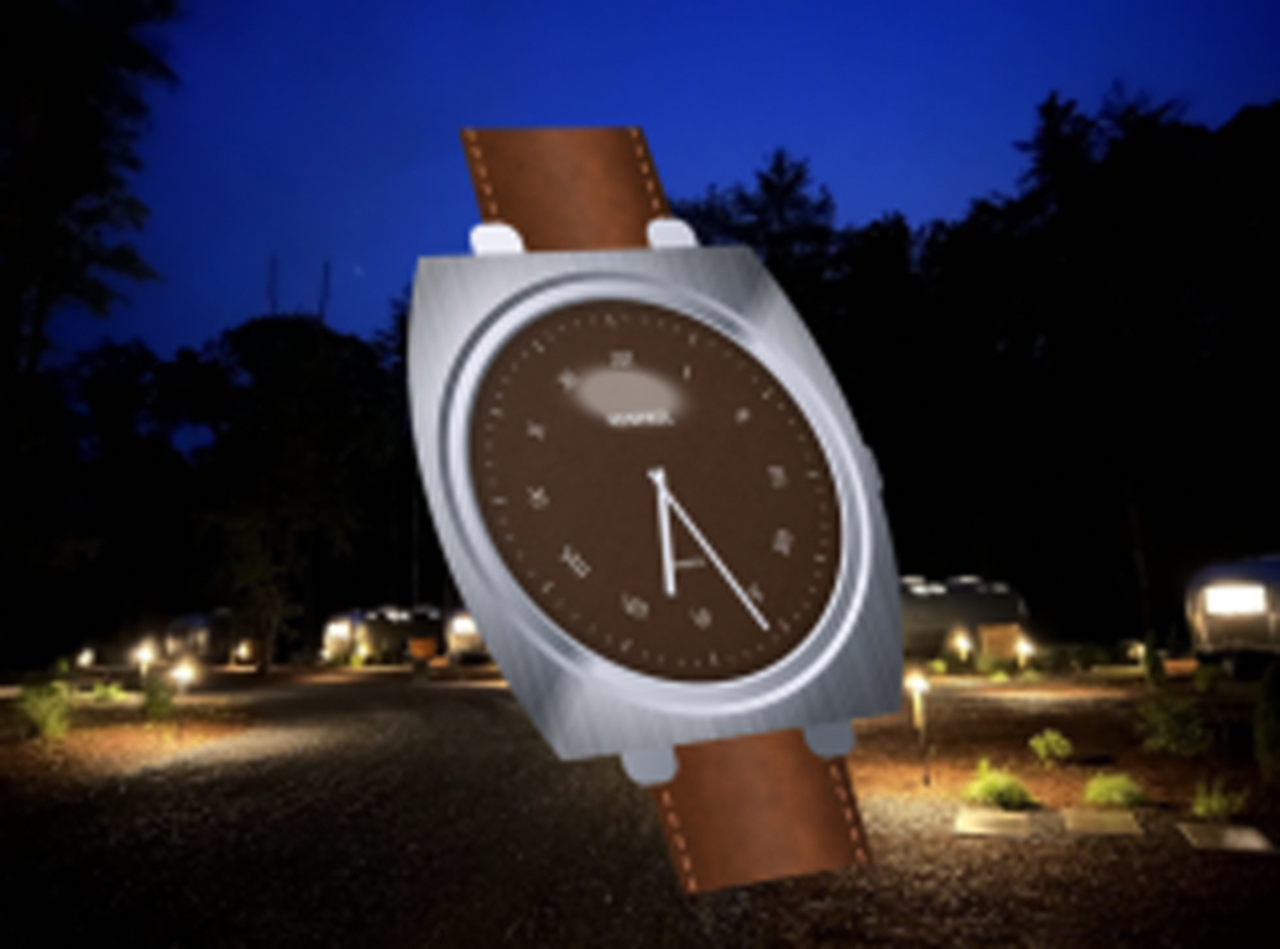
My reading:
{"hour": 6, "minute": 26}
